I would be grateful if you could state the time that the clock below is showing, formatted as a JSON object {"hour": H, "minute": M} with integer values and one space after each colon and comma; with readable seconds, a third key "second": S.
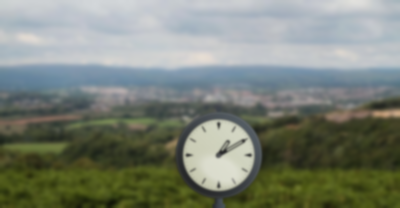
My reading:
{"hour": 1, "minute": 10}
